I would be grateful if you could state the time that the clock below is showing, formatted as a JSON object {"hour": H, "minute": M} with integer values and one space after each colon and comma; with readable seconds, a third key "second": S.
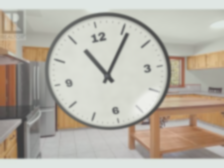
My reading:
{"hour": 11, "minute": 6}
